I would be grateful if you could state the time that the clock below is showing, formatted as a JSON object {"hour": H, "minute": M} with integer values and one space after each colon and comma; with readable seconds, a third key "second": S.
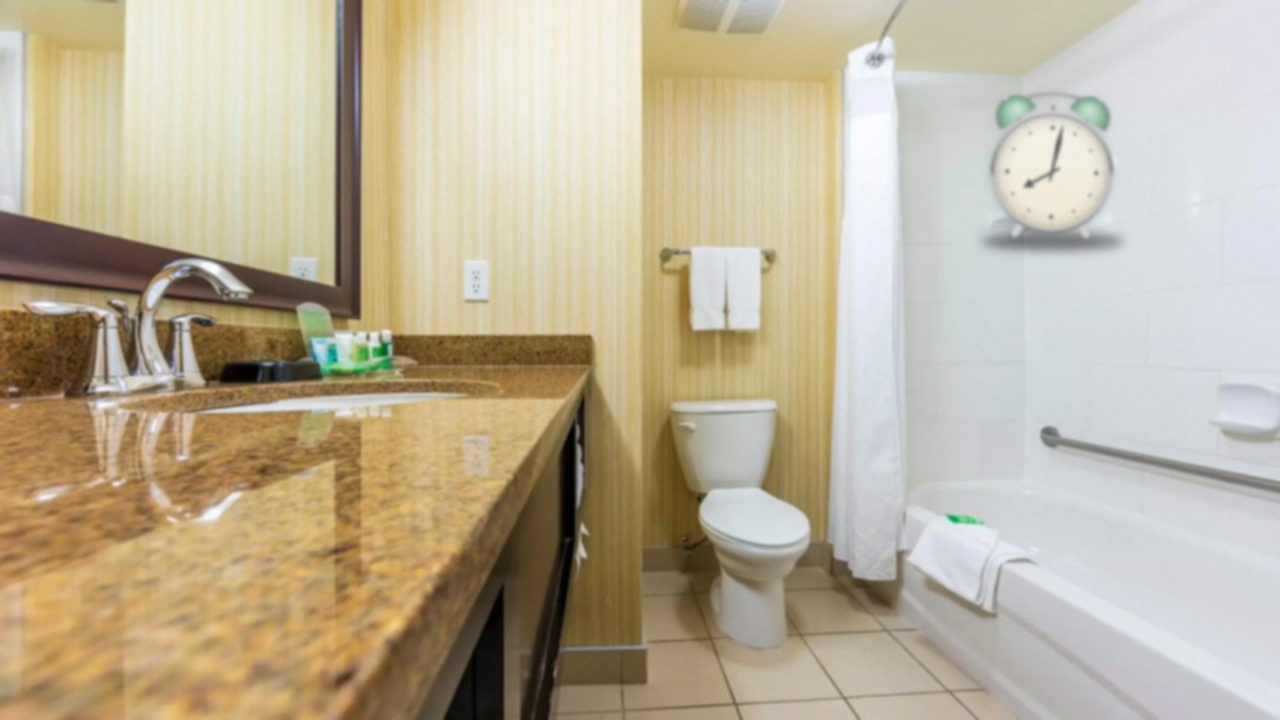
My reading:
{"hour": 8, "minute": 2}
